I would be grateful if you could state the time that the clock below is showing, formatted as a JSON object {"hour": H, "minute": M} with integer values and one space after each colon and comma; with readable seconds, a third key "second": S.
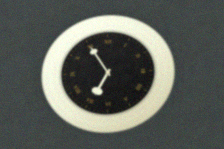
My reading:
{"hour": 6, "minute": 55}
